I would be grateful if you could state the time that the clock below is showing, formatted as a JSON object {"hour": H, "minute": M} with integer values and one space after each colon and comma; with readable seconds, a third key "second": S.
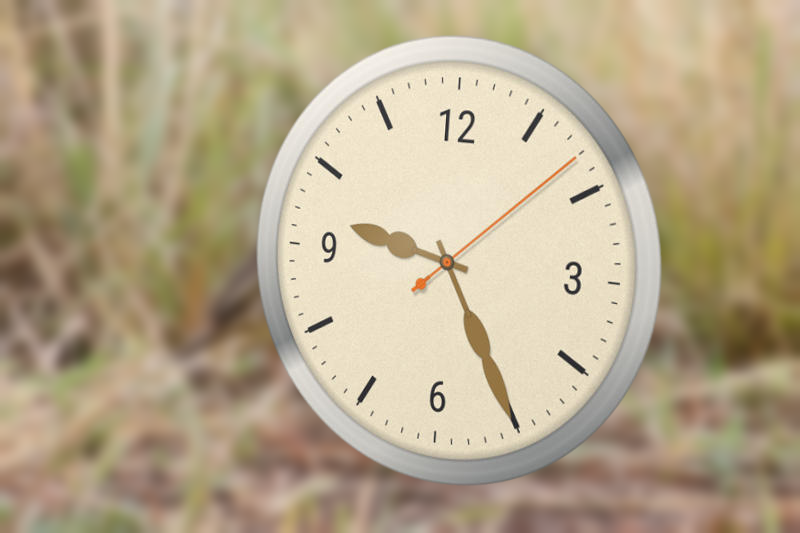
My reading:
{"hour": 9, "minute": 25, "second": 8}
